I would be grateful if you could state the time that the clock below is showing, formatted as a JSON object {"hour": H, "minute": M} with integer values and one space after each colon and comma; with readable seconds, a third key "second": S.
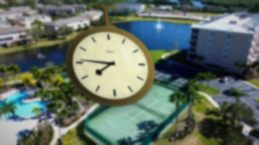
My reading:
{"hour": 7, "minute": 46}
